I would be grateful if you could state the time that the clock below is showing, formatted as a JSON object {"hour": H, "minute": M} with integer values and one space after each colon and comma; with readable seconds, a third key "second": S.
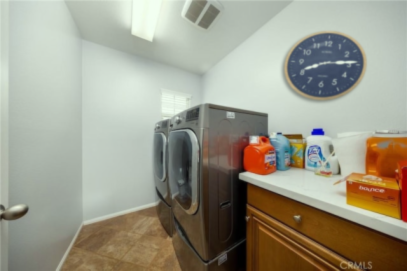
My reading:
{"hour": 8, "minute": 14}
